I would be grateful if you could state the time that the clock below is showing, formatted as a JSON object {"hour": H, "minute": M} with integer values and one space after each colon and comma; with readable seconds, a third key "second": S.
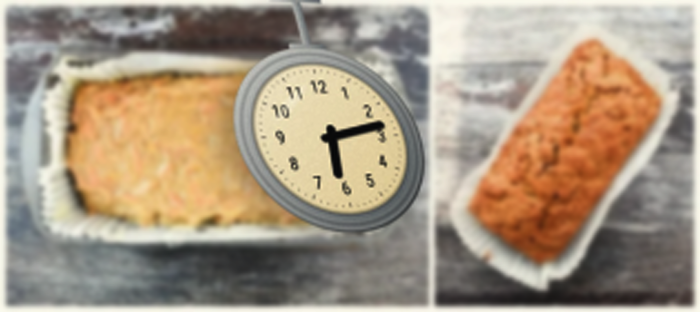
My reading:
{"hour": 6, "minute": 13}
